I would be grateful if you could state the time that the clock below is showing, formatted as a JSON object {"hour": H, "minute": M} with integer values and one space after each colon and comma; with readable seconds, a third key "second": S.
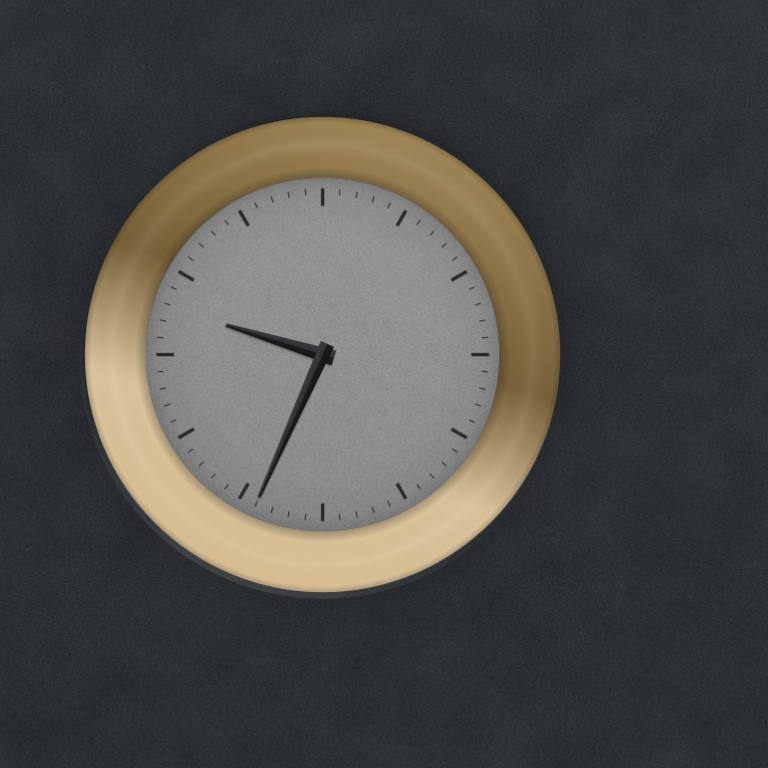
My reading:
{"hour": 9, "minute": 34}
